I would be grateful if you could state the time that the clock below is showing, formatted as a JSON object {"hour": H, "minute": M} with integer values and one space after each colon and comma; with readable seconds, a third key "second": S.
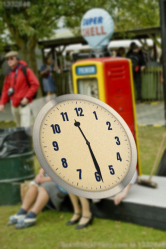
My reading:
{"hour": 11, "minute": 29}
